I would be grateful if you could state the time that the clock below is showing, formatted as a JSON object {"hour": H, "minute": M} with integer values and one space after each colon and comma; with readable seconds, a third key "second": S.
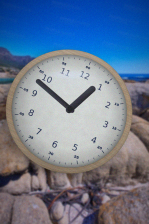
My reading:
{"hour": 12, "minute": 48}
